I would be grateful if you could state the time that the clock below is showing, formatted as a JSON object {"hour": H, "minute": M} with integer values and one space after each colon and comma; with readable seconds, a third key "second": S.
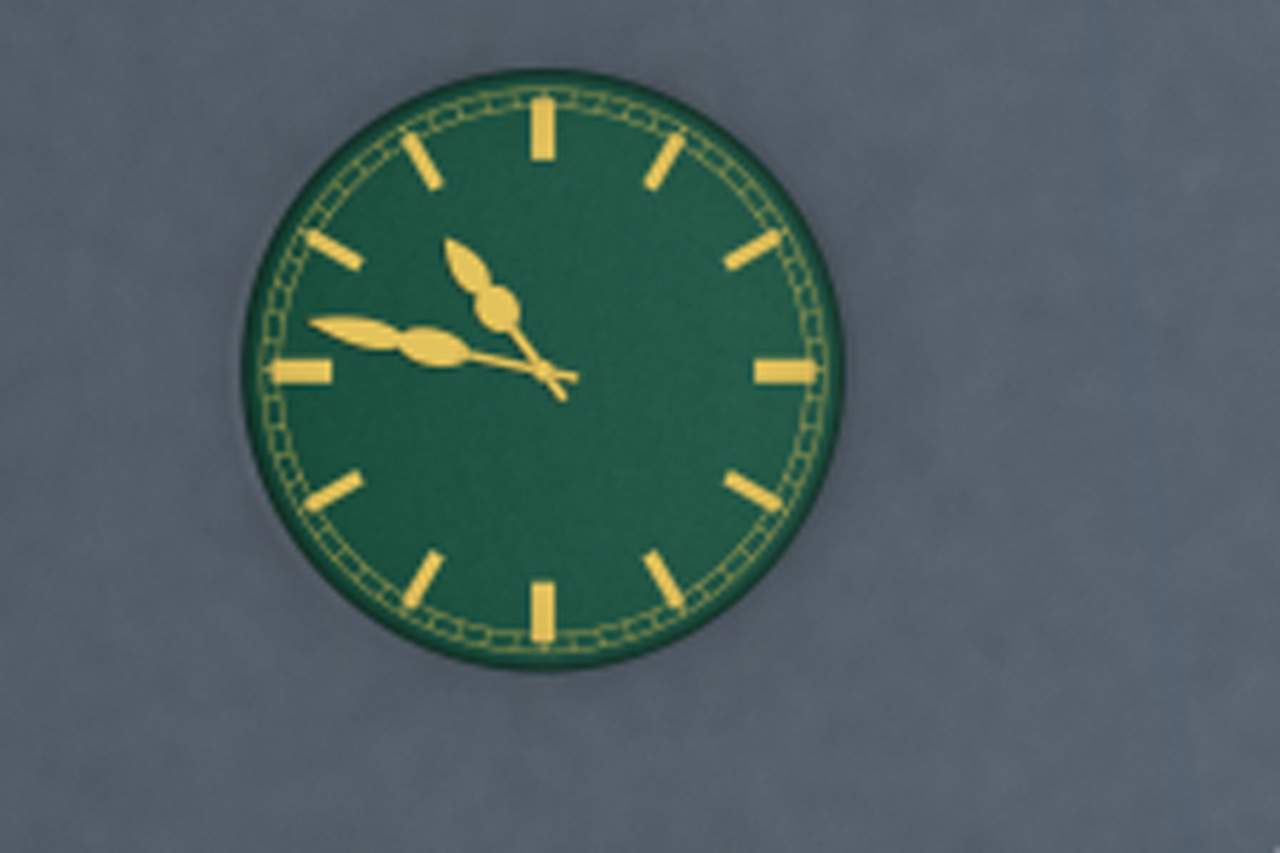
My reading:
{"hour": 10, "minute": 47}
